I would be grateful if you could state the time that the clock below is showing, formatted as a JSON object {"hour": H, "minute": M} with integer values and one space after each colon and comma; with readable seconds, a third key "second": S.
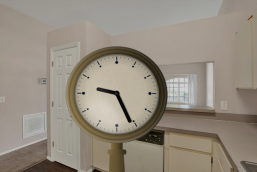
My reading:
{"hour": 9, "minute": 26}
